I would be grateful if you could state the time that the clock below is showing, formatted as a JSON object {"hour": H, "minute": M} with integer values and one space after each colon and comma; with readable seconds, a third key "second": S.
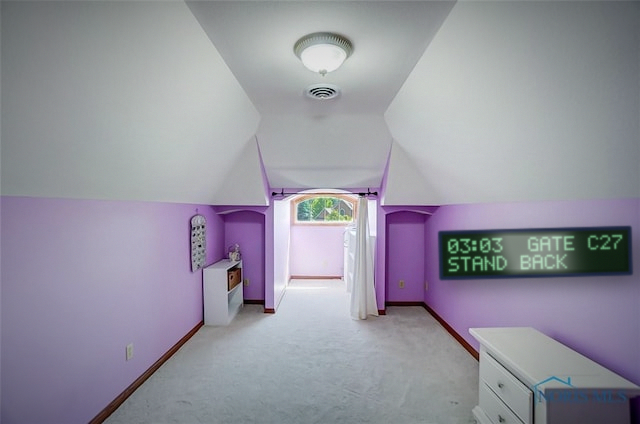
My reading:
{"hour": 3, "minute": 3}
